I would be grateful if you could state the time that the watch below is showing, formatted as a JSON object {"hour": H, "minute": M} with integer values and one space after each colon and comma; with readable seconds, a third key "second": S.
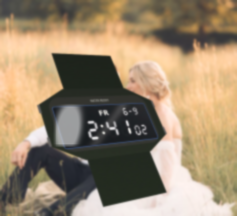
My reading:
{"hour": 2, "minute": 41}
